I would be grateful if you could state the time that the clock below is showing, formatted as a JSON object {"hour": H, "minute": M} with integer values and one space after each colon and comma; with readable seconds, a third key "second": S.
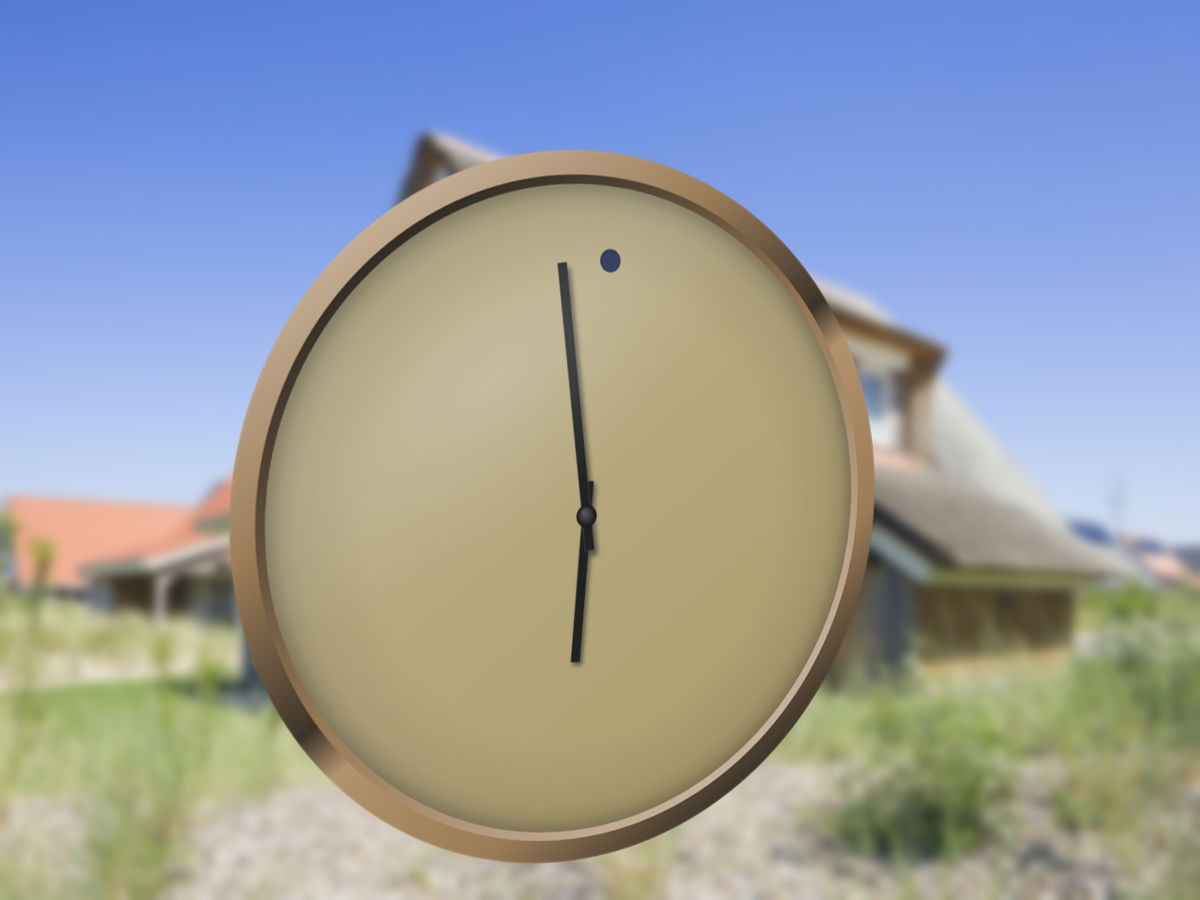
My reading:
{"hour": 5, "minute": 58}
